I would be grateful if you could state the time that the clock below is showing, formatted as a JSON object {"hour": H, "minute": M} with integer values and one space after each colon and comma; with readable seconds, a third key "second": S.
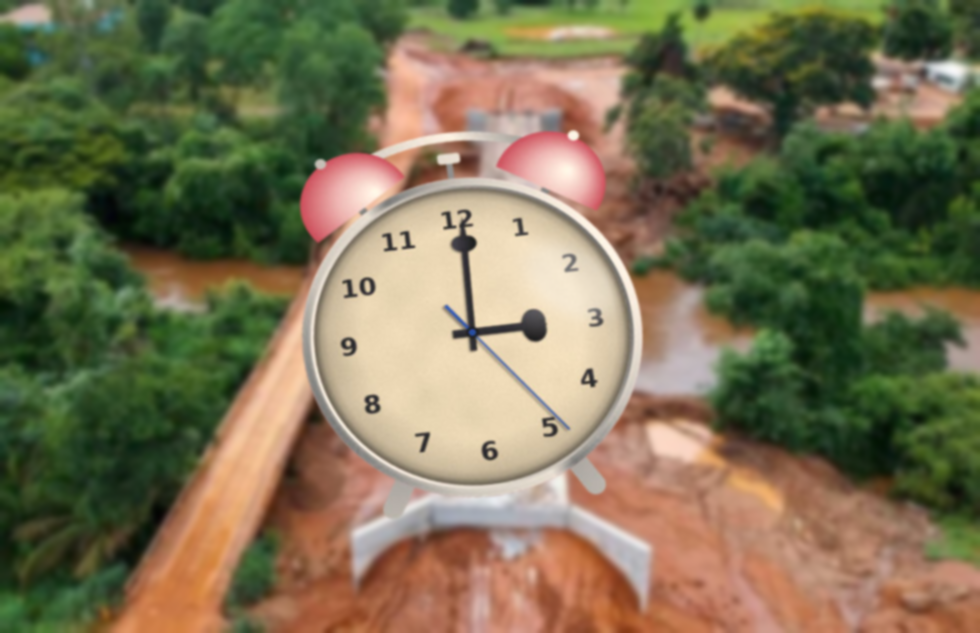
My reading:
{"hour": 3, "minute": 0, "second": 24}
